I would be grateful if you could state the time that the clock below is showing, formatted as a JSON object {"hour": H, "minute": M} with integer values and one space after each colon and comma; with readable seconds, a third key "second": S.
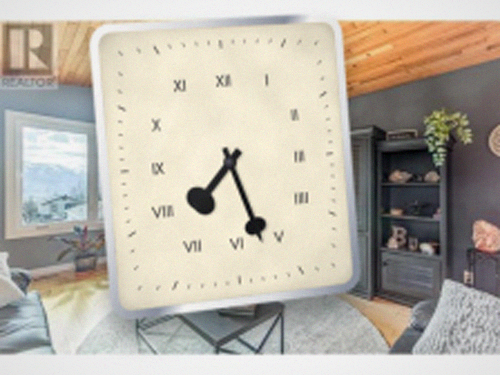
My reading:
{"hour": 7, "minute": 27}
